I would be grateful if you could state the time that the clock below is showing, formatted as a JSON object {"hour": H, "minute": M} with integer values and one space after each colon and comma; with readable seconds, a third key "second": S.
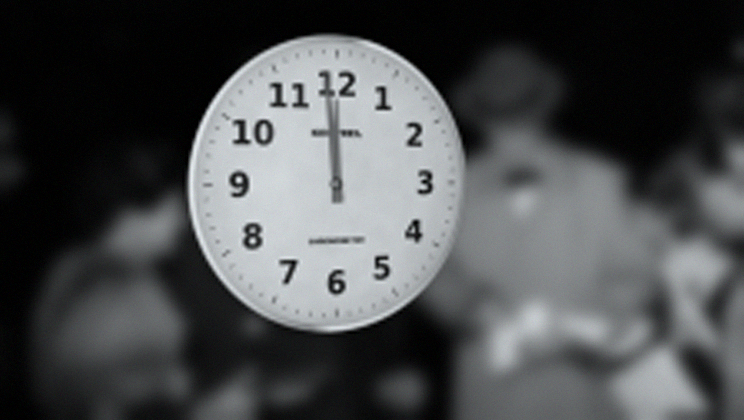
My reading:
{"hour": 11, "minute": 59}
